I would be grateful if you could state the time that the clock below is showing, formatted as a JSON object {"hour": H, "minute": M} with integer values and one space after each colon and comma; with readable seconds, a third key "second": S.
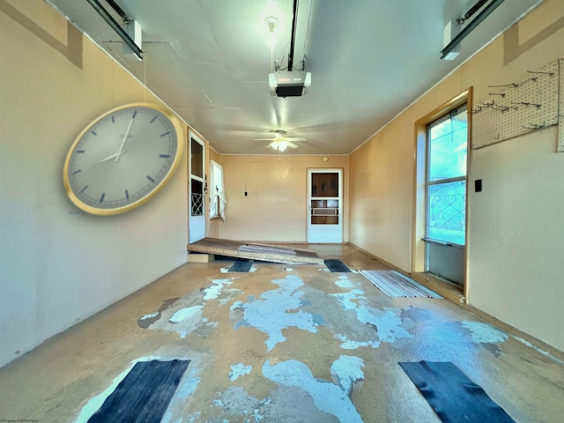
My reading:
{"hour": 8, "minute": 0}
